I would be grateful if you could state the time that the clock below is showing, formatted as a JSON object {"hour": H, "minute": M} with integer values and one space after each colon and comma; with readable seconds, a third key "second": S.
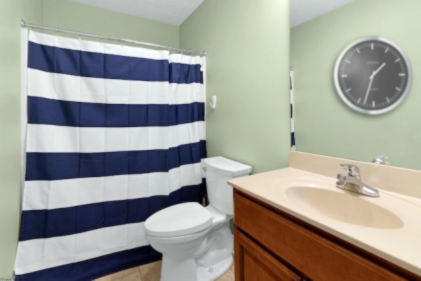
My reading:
{"hour": 1, "minute": 33}
